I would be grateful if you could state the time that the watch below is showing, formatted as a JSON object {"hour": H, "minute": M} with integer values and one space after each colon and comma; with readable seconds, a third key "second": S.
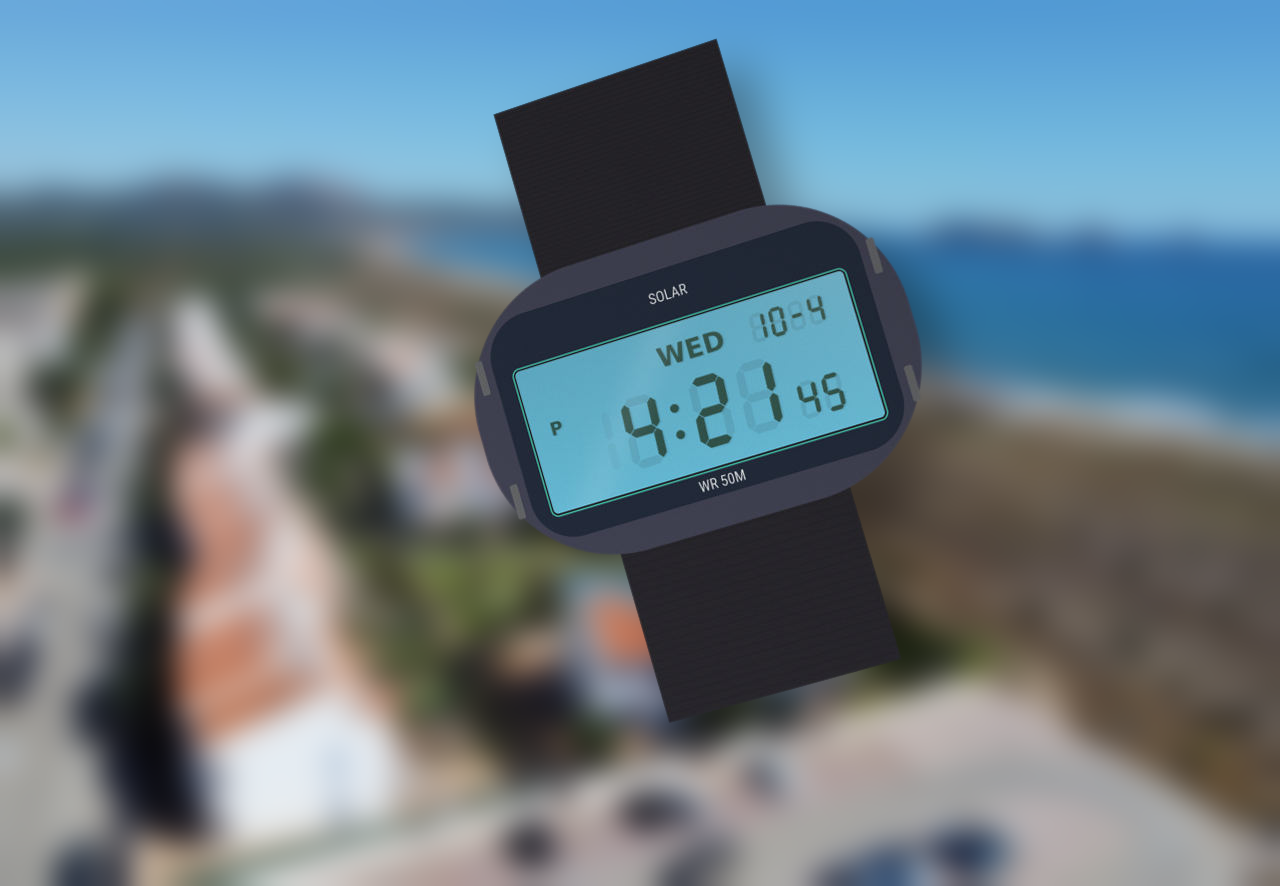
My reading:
{"hour": 4, "minute": 21, "second": 45}
